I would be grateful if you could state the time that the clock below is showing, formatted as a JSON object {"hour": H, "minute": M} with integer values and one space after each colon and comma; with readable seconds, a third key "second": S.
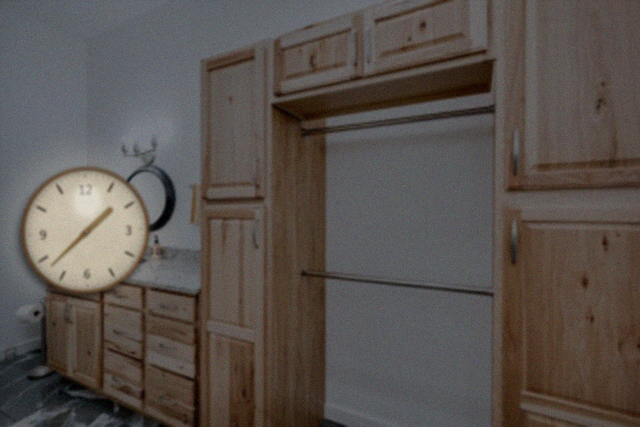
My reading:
{"hour": 1, "minute": 38}
